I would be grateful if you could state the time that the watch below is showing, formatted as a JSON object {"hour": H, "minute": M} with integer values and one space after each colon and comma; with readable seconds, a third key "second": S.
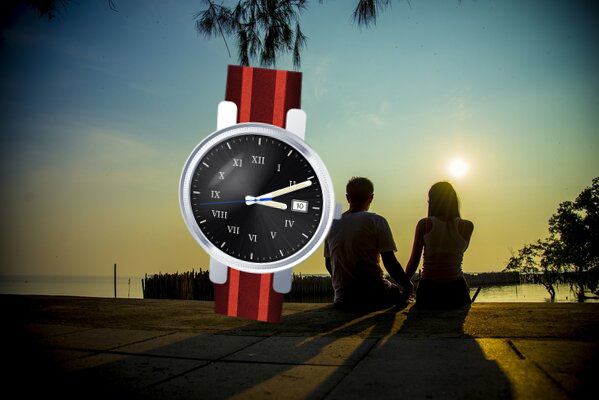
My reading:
{"hour": 3, "minute": 10, "second": 43}
